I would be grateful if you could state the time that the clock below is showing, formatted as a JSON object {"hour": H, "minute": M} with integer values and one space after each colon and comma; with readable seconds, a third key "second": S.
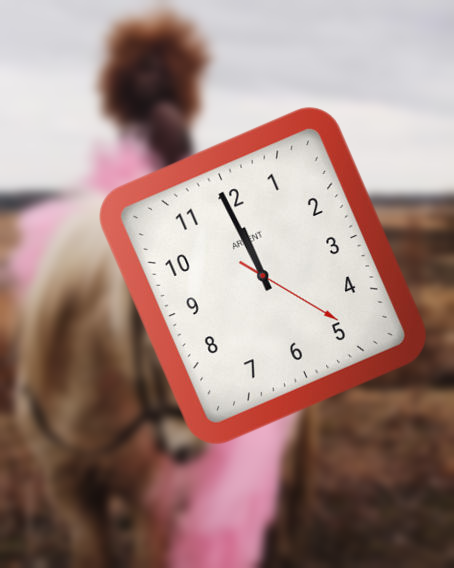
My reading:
{"hour": 11, "minute": 59, "second": 24}
